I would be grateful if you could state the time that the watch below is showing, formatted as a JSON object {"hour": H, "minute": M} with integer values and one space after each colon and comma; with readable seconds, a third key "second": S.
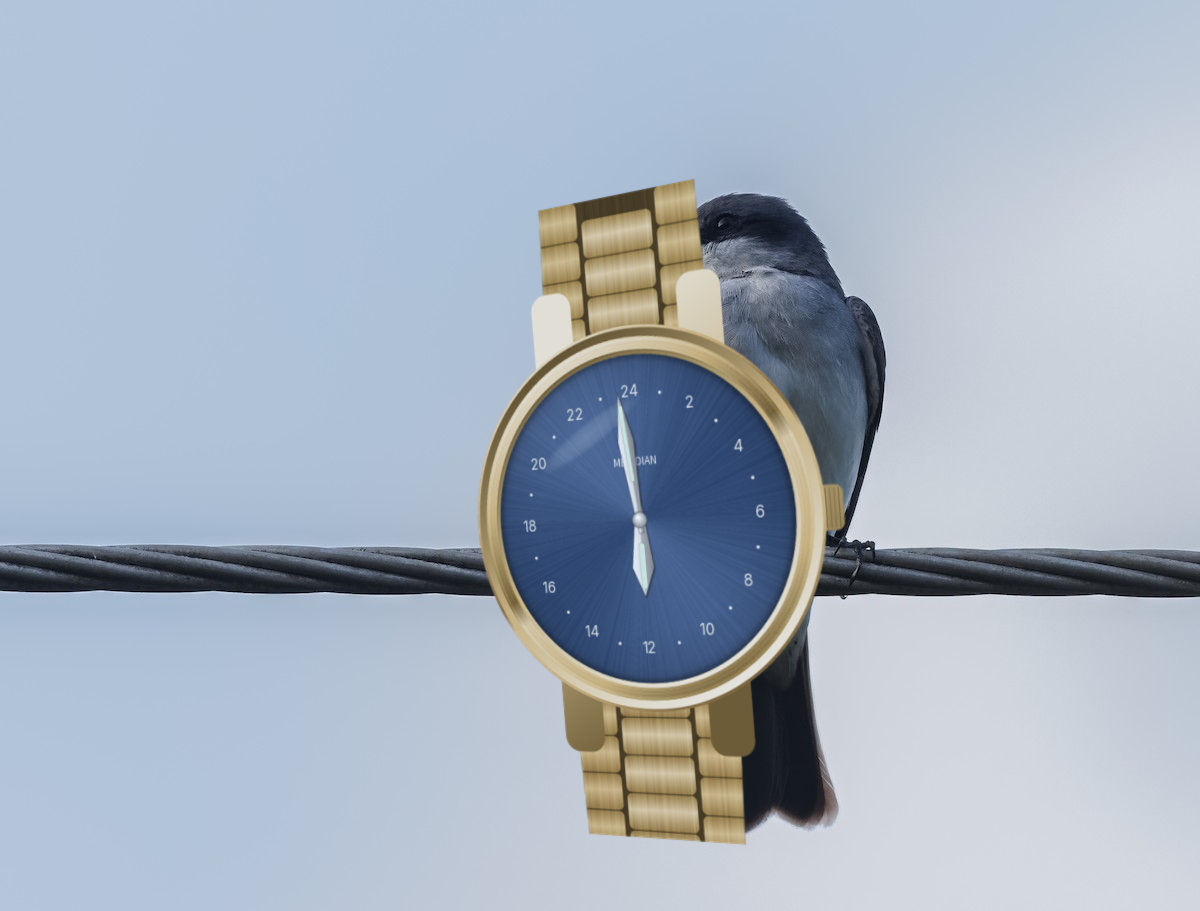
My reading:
{"hour": 11, "minute": 59}
